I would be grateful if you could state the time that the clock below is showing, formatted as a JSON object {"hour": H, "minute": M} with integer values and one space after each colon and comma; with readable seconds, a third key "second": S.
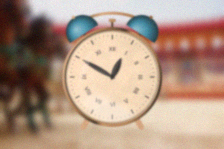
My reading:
{"hour": 12, "minute": 50}
